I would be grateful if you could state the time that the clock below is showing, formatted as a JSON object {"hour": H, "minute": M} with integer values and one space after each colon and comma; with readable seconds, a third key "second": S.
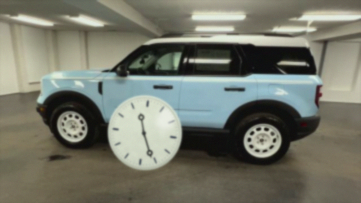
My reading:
{"hour": 11, "minute": 26}
